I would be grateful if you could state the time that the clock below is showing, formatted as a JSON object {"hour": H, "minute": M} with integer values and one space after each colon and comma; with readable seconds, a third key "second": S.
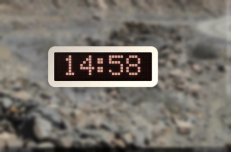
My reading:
{"hour": 14, "minute": 58}
